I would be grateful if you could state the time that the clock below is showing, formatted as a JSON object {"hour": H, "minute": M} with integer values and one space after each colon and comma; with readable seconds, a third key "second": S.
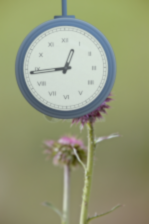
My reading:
{"hour": 12, "minute": 44}
